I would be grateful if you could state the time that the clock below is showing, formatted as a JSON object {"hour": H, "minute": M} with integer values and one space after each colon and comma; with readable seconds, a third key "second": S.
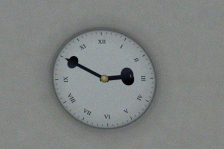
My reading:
{"hour": 2, "minute": 50}
